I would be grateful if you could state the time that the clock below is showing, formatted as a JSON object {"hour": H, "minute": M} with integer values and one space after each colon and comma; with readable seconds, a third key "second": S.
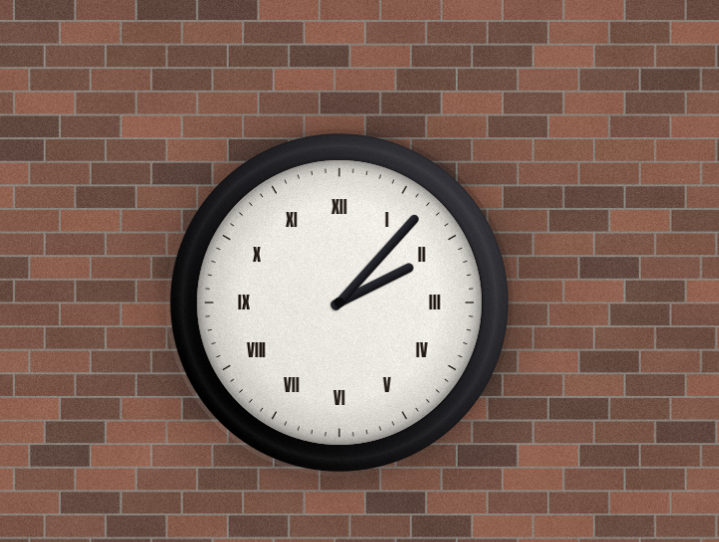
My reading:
{"hour": 2, "minute": 7}
